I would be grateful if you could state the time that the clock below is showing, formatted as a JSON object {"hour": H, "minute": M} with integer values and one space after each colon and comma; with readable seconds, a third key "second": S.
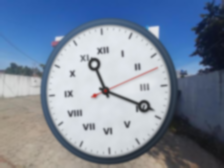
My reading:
{"hour": 11, "minute": 19, "second": 12}
